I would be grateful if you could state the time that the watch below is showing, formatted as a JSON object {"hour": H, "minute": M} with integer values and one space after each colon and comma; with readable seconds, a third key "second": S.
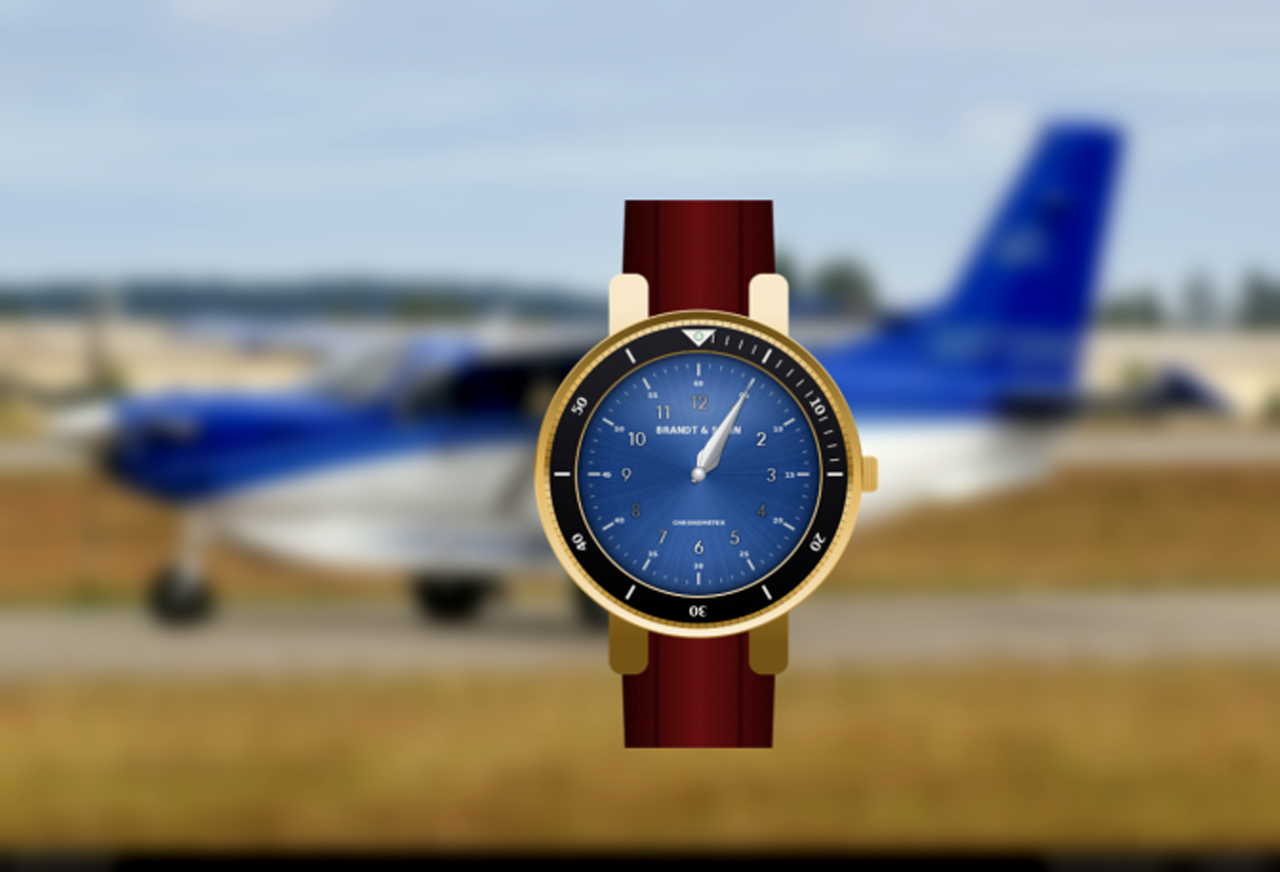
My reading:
{"hour": 1, "minute": 5}
